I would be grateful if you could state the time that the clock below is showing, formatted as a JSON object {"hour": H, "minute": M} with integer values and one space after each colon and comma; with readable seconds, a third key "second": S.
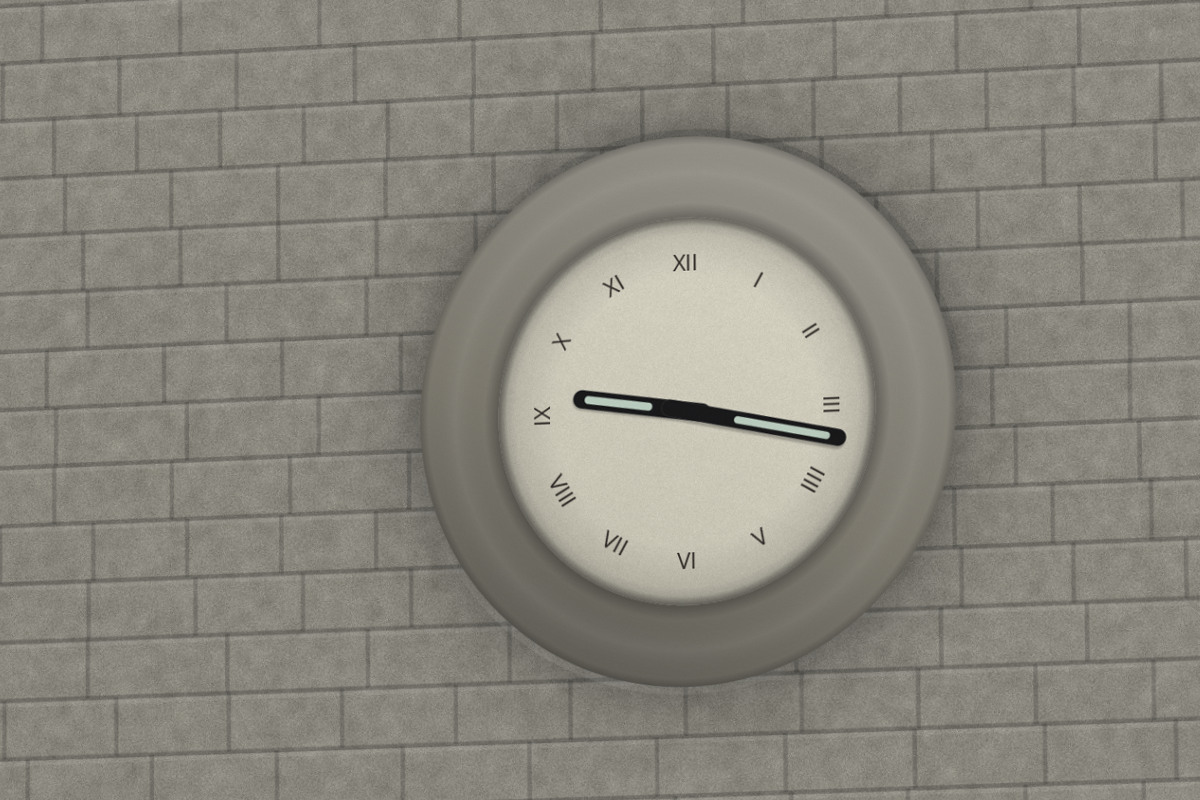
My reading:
{"hour": 9, "minute": 17}
